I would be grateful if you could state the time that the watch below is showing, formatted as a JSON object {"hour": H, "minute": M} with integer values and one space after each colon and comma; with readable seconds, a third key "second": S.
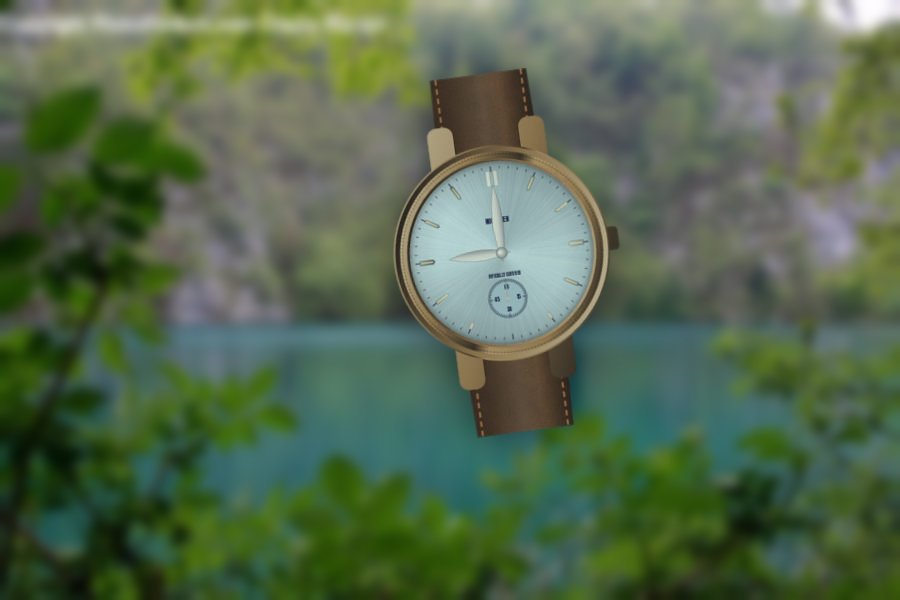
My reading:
{"hour": 9, "minute": 0}
